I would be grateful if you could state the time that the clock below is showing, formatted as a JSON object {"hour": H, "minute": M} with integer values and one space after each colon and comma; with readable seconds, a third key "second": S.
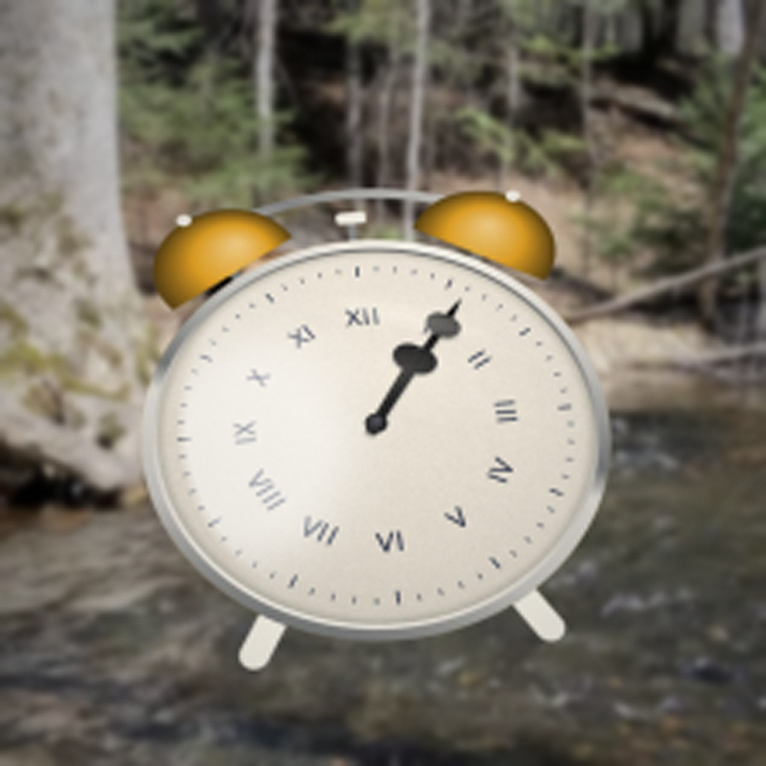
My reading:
{"hour": 1, "minute": 6}
